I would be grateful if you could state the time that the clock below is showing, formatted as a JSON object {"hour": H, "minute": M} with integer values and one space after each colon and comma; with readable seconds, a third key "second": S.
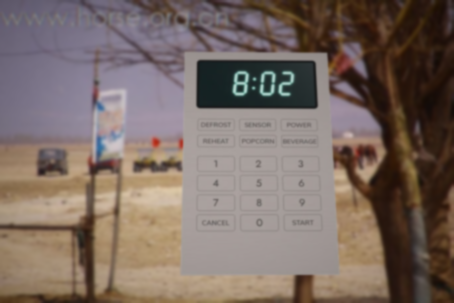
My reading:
{"hour": 8, "minute": 2}
